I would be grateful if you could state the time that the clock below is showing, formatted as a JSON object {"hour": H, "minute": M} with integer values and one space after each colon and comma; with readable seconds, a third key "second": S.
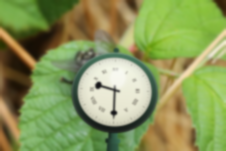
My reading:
{"hour": 9, "minute": 30}
